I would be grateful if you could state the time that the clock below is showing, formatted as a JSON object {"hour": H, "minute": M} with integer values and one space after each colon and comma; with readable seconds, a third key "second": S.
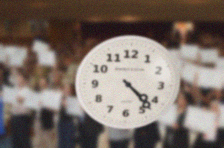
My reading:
{"hour": 4, "minute": 23}
